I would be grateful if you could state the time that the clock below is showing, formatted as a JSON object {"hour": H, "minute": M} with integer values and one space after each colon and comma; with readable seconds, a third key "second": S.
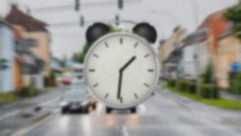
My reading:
{"hour": 1, "minute": 31}
